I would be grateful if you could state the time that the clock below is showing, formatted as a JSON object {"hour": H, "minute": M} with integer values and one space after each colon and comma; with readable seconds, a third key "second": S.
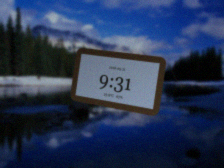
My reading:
{"hour": 9, "minute": 31}
